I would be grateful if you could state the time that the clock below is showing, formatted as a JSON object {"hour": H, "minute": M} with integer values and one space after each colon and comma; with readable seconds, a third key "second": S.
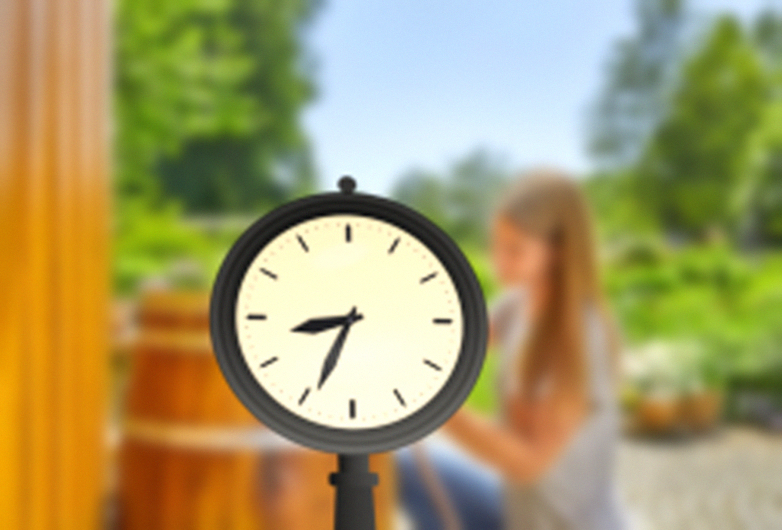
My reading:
{"hour": 8, "minute": 34}
